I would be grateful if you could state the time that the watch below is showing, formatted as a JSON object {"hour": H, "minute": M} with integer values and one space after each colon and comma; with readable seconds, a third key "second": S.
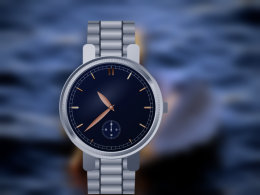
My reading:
{"hour": 10, "minute": 38}
